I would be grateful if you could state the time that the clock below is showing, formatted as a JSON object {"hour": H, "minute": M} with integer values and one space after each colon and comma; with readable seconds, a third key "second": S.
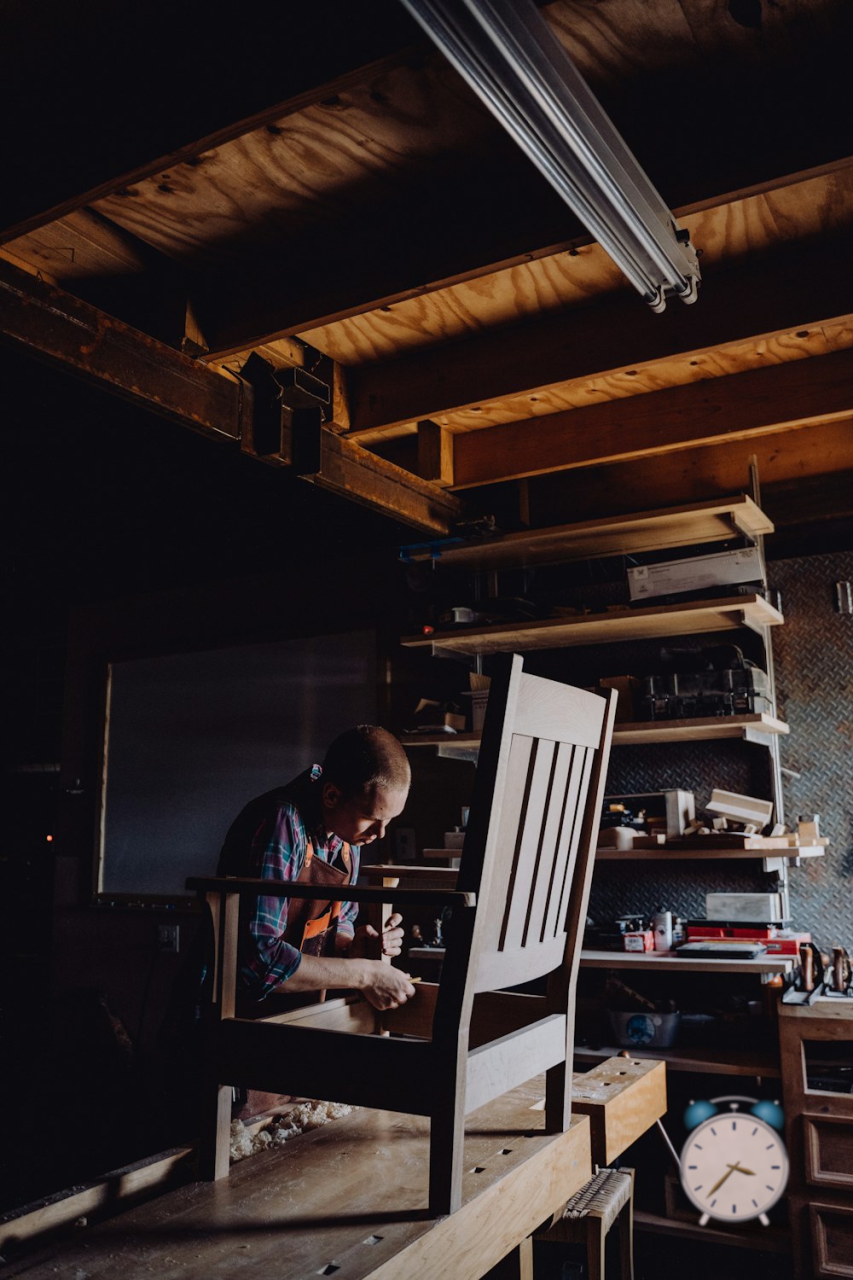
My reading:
{"hour": 3, "minute": 37}
